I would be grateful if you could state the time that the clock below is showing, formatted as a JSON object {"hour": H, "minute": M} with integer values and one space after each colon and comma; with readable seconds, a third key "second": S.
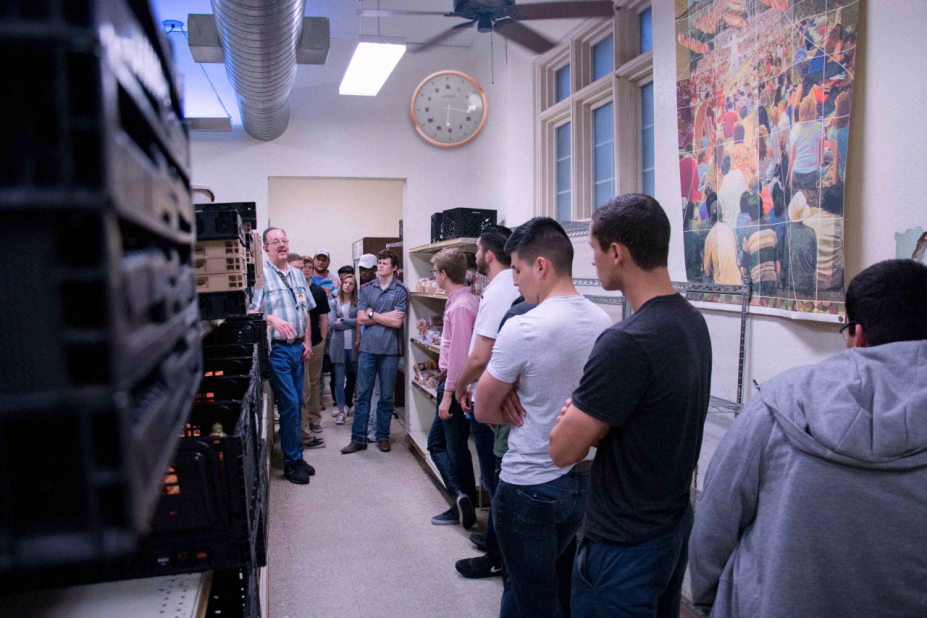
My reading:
{"hour": 6, "minute": 17}
